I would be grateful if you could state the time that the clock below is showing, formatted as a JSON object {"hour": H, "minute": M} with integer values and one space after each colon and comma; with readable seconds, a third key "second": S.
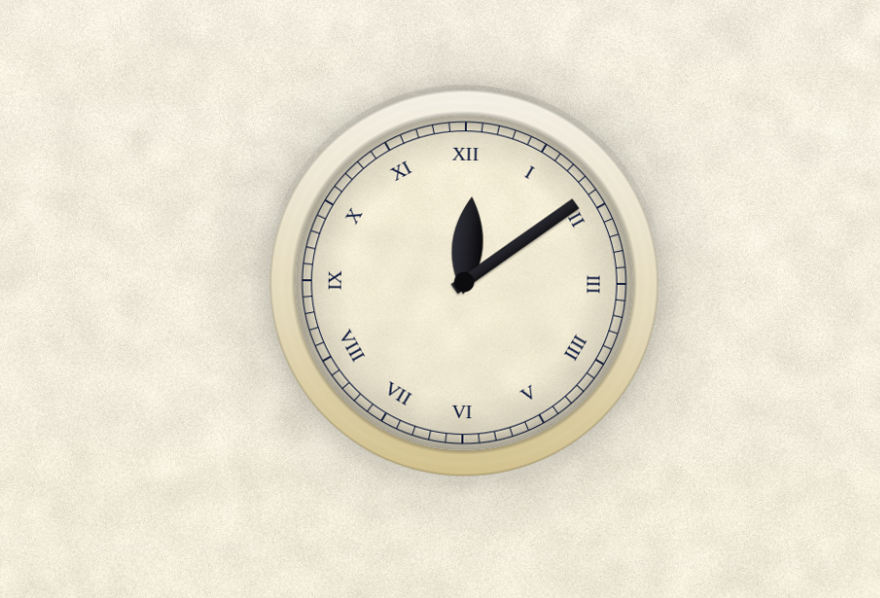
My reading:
{"hour": 12, "minute": 9}
